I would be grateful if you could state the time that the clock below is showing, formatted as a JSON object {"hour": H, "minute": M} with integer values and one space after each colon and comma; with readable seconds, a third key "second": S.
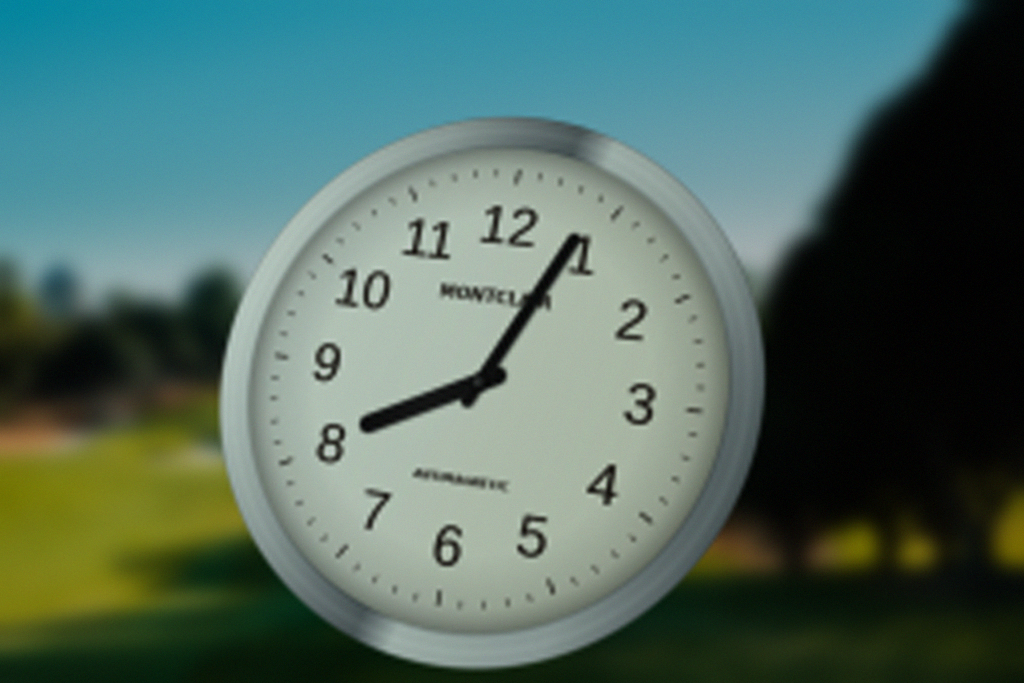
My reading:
{"hour": 8, "minute": 4}
